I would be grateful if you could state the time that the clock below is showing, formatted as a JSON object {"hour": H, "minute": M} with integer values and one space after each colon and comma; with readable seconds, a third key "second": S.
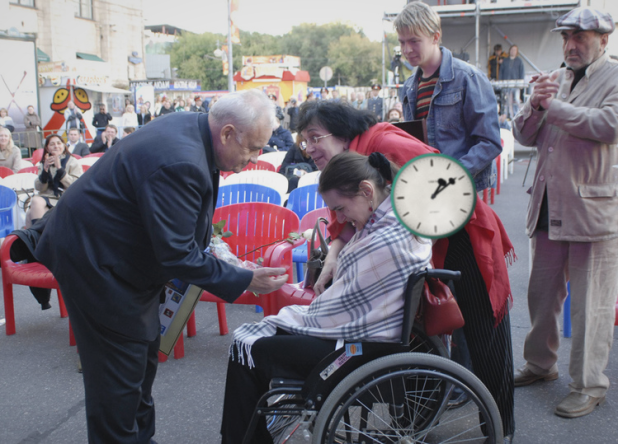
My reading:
{"hour": 1, "minute": 9}
